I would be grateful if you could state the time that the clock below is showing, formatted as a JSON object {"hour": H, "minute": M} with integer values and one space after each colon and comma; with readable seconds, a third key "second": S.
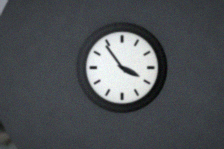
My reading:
{"hour": 3, "minute": 54}
